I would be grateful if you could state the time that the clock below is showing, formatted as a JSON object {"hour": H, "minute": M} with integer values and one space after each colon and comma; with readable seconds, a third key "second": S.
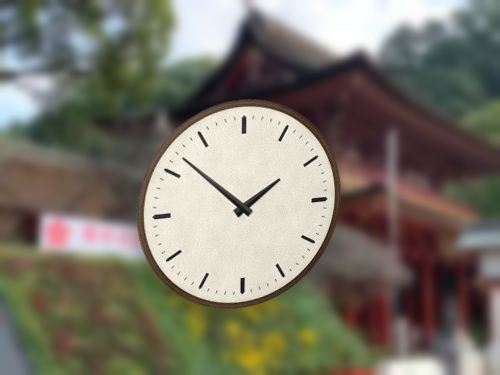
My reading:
{"hour": 1, "minute": 52}
